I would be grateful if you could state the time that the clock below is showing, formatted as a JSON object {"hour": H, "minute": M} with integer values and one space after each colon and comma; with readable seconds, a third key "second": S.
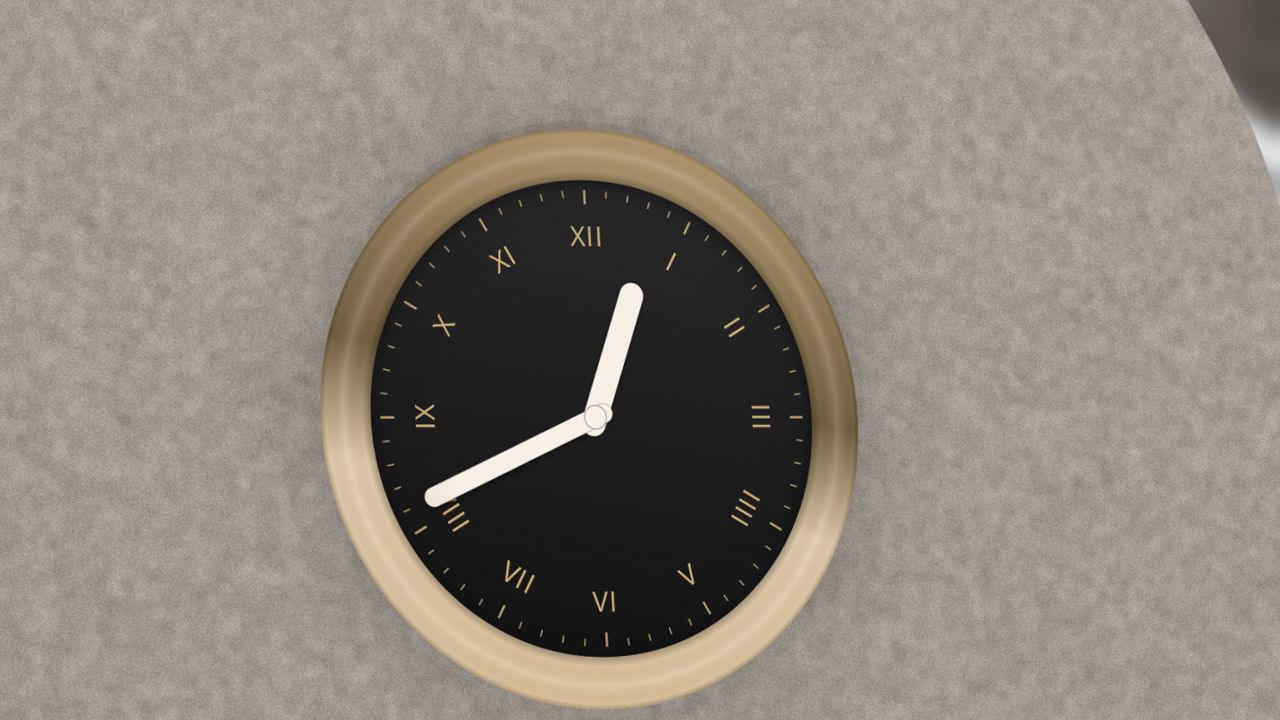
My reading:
{"hour": 12, "minute": 41}
